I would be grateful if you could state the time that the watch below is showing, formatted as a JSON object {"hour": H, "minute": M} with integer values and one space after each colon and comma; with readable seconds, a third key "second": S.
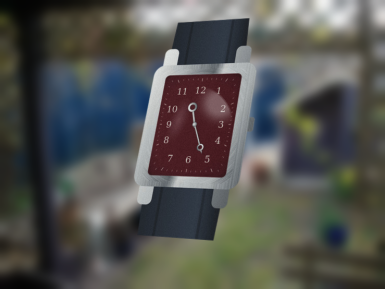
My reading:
{"hour": 11, "minute": 26}
